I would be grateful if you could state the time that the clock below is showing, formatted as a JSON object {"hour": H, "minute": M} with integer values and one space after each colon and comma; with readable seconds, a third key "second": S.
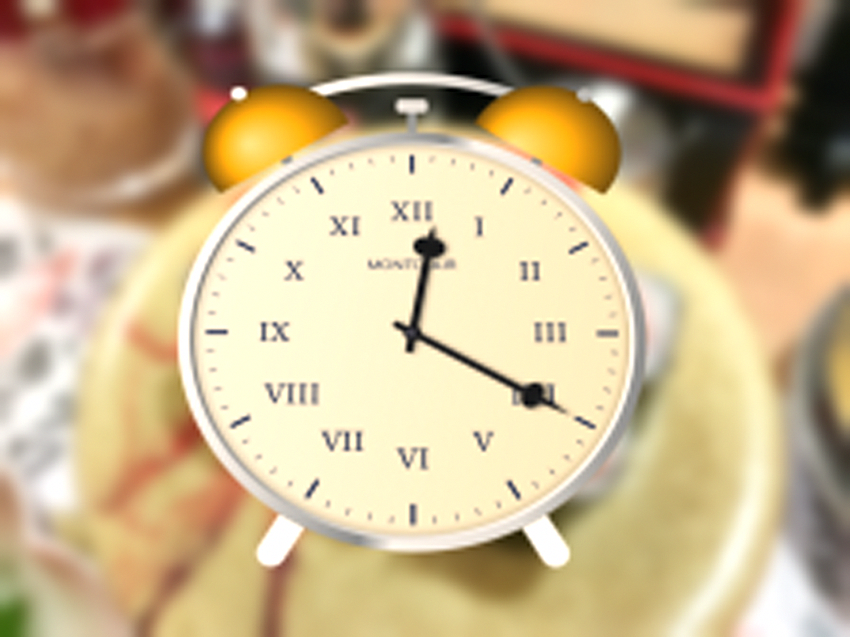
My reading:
{"hour": 12, "minute": 20}
